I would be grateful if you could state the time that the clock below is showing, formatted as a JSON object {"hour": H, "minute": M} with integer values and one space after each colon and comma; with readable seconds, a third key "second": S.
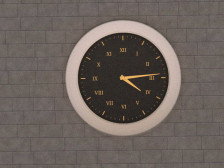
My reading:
{"hour": 4, "minute": 14}
